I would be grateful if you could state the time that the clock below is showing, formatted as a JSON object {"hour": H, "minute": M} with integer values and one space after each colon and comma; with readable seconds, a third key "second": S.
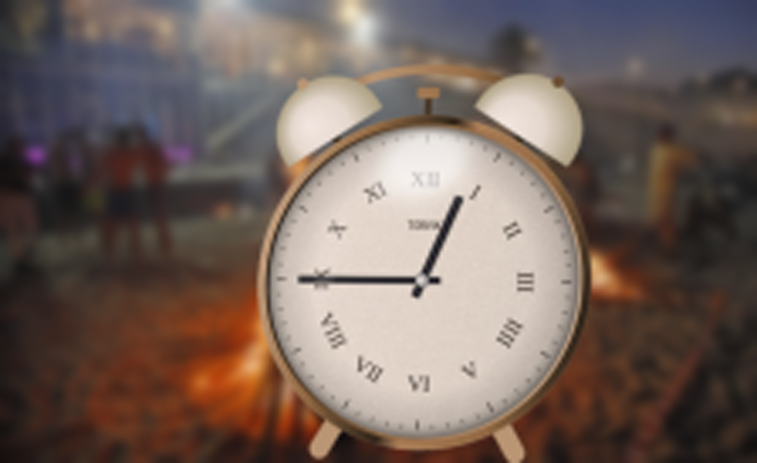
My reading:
{"hour": 12, "minute": 45}
